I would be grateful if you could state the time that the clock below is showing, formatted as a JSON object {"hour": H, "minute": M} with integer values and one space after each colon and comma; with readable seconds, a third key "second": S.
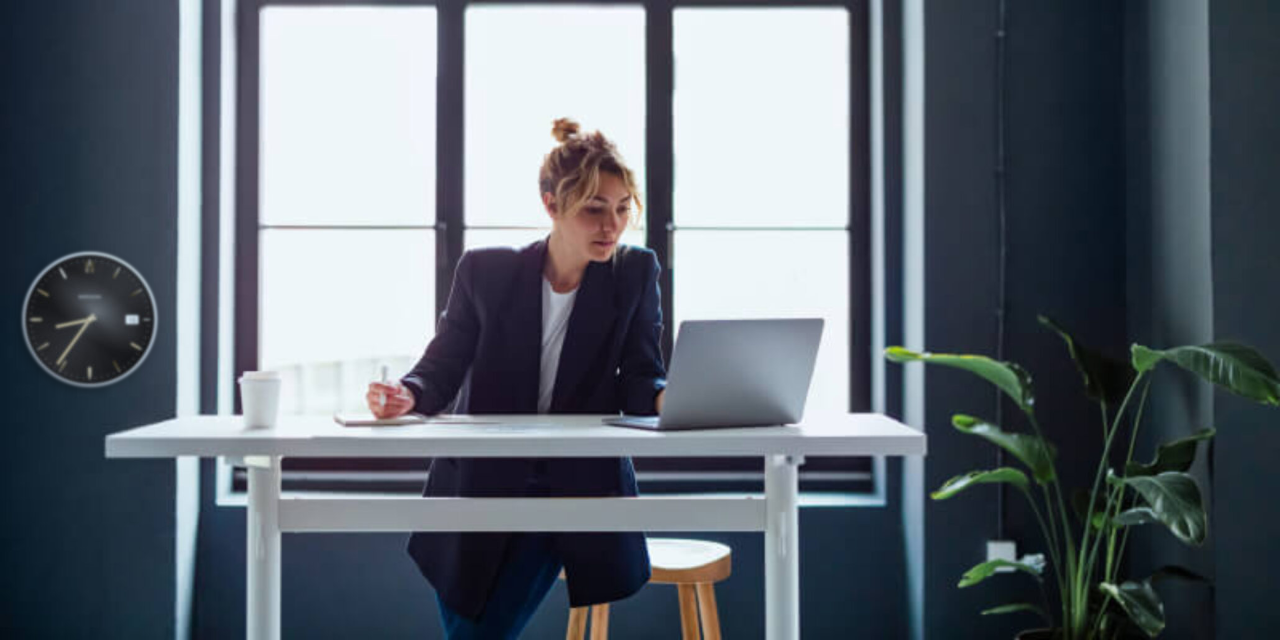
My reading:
{"hour": 8, "minute": 36}
